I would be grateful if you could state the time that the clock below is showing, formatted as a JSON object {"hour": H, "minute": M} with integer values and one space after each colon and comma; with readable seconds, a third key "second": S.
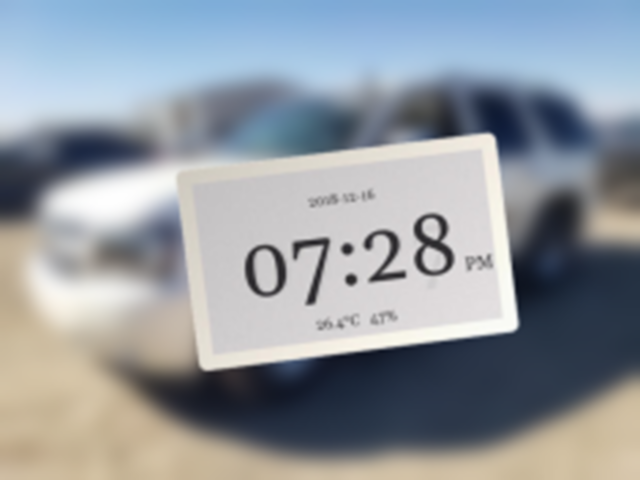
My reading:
{"hour": 7, "minute": 28}
